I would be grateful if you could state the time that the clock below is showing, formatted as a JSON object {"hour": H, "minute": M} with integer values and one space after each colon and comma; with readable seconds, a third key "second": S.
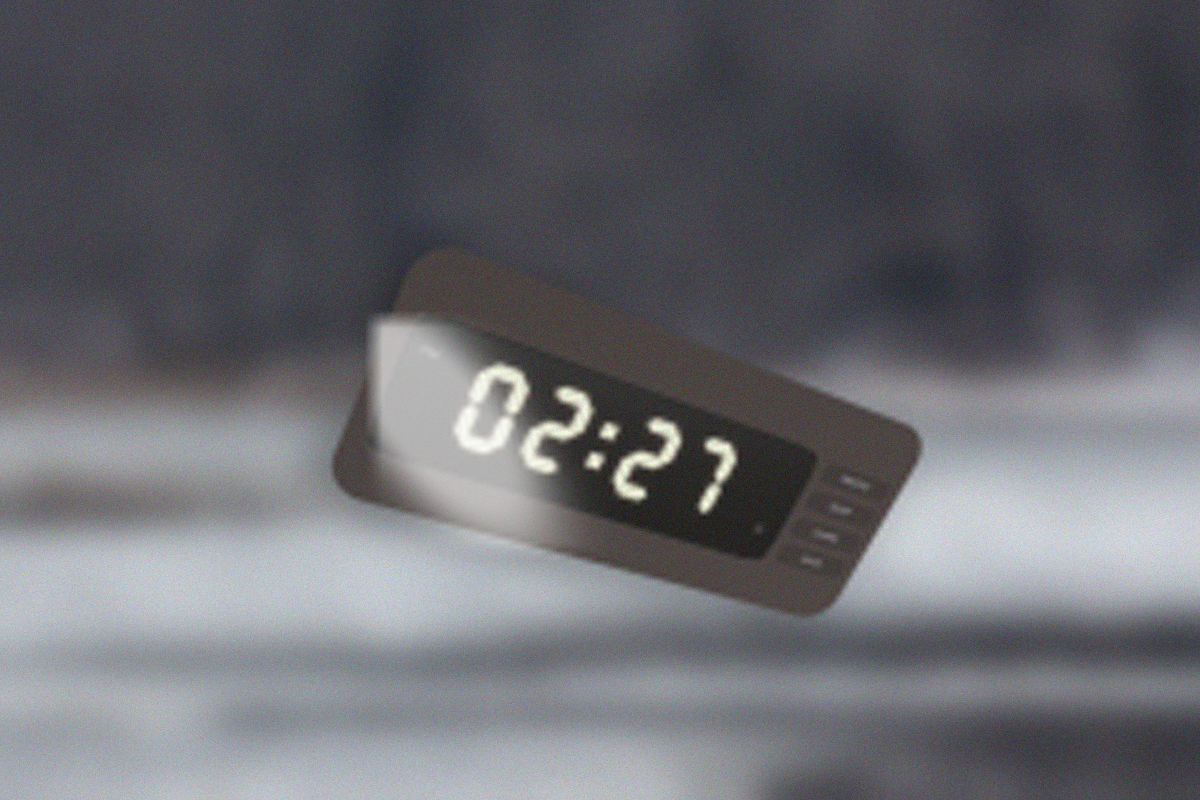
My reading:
{"hour": 2, "minute": 27}
